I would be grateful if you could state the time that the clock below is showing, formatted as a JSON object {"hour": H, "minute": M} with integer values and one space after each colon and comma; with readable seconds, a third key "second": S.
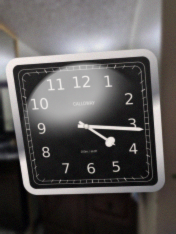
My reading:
{"hour": 4, "minute": 16}
